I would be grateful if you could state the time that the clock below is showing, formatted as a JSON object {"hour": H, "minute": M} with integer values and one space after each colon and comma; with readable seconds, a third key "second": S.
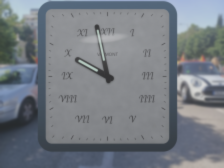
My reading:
{"hour": 9, "minute": 58}
